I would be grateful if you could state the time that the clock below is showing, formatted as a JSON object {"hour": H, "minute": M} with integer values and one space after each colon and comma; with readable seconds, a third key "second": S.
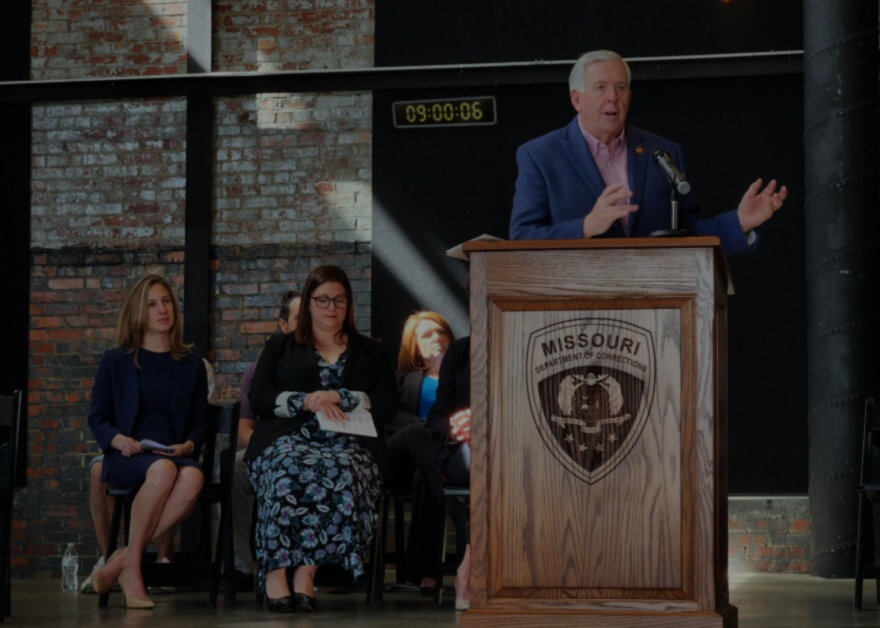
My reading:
{"hour": 9, "minute": 0, "second": 6}
